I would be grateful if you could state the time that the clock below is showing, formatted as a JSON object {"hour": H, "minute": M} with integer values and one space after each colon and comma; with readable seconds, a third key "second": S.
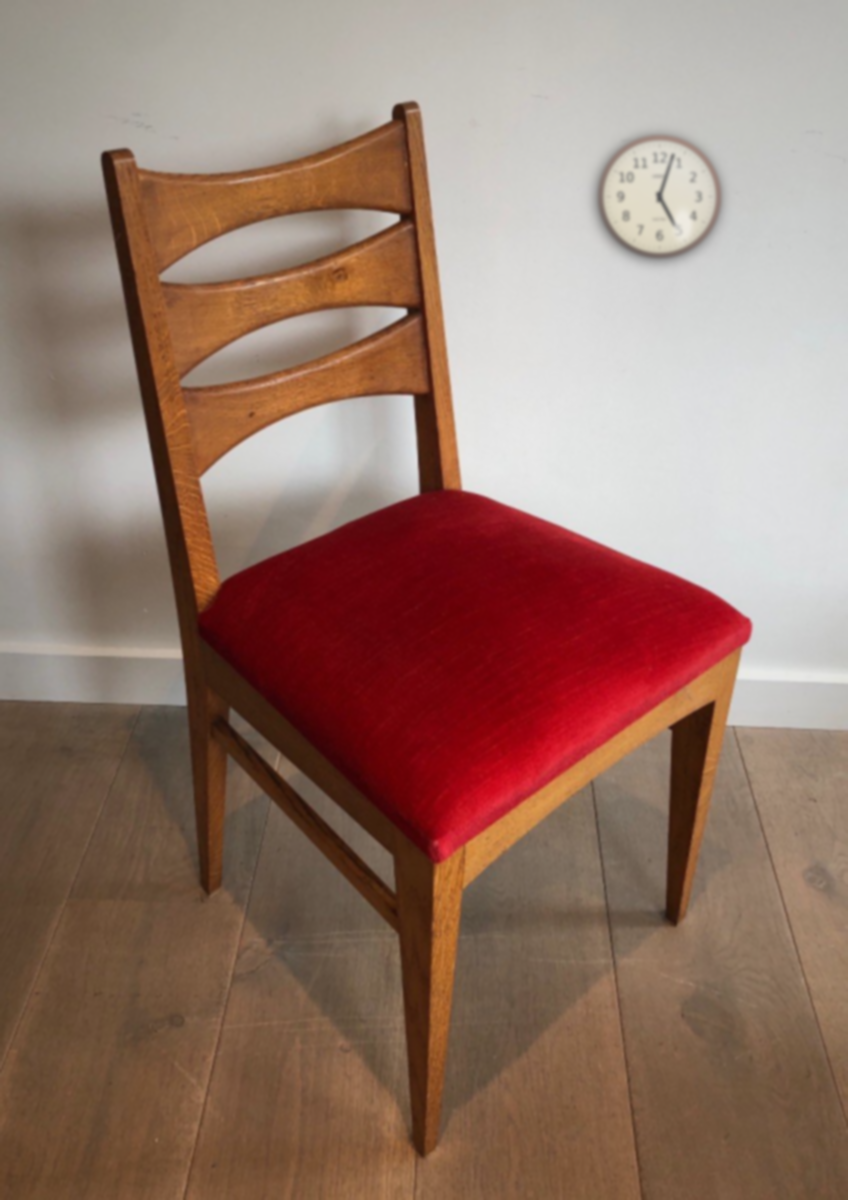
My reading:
{"hour": 5, "minute": 3}
